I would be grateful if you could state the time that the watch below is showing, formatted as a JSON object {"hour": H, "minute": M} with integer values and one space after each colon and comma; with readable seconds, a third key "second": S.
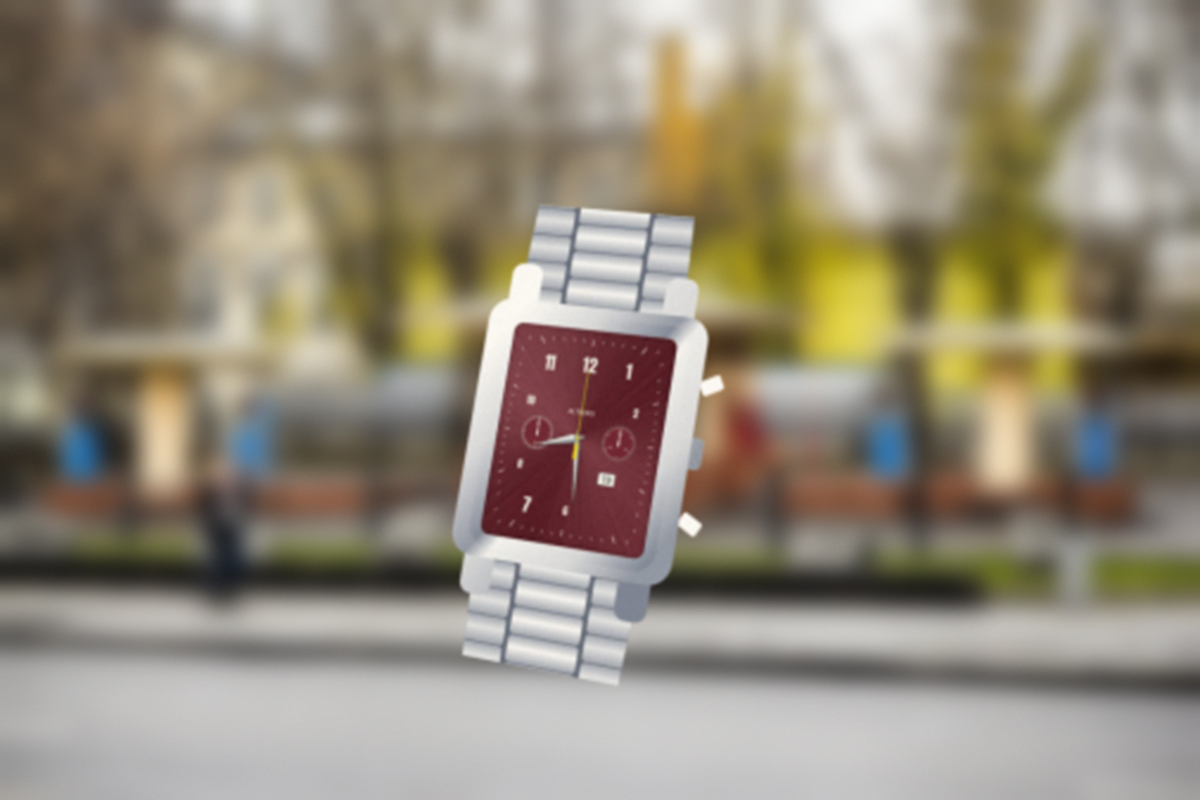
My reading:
{"hour": 8, "minute": 29}
